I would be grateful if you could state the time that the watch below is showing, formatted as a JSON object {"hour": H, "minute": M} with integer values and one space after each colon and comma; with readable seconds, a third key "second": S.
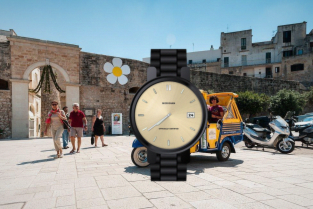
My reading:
{"hour": 7, "minute": 39}
